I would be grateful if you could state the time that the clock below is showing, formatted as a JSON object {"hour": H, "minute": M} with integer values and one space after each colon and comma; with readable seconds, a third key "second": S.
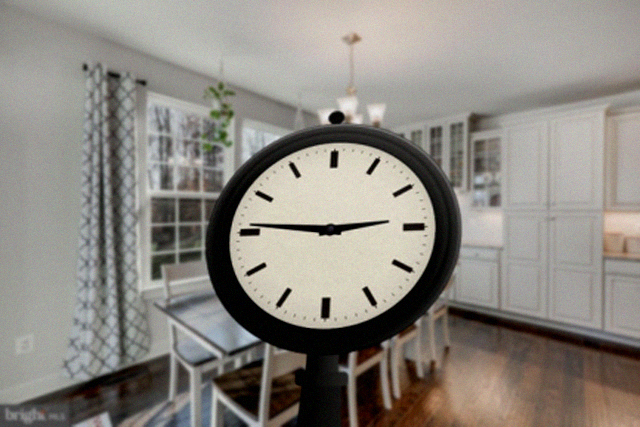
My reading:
{"hour": 2, "minute": 46}
